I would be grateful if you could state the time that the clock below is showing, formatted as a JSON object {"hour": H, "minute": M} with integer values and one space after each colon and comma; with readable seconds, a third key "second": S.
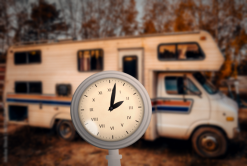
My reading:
{"hour": 2, "minute": 2}
